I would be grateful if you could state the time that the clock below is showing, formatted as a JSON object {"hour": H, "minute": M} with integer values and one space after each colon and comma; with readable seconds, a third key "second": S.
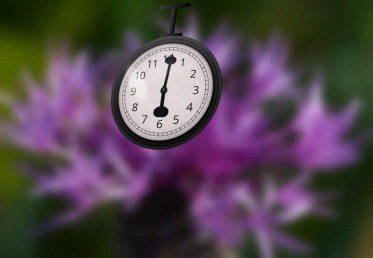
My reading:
{"hour": 6, "minute": 1}
